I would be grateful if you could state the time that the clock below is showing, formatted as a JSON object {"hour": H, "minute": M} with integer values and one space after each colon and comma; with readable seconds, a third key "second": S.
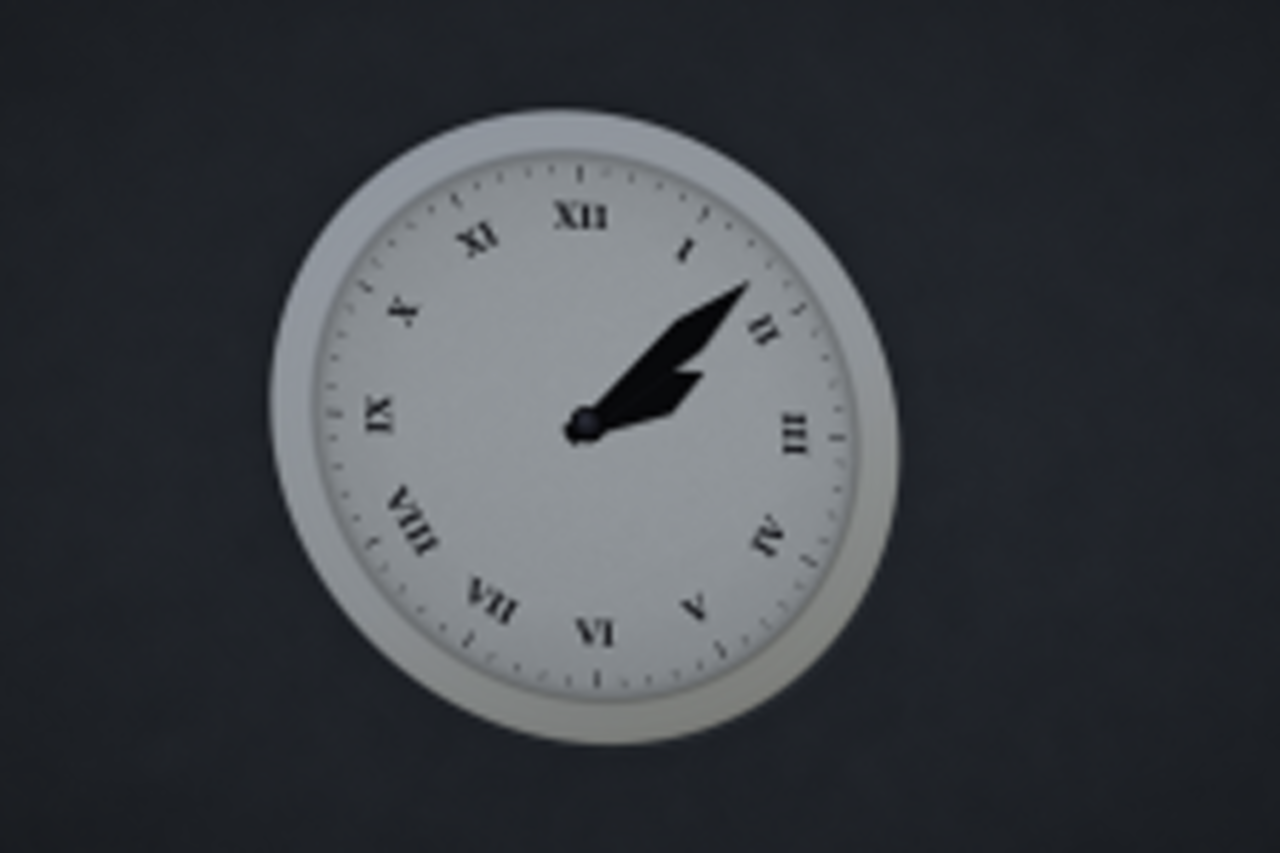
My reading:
{"hour": 2, "minute": 8}
